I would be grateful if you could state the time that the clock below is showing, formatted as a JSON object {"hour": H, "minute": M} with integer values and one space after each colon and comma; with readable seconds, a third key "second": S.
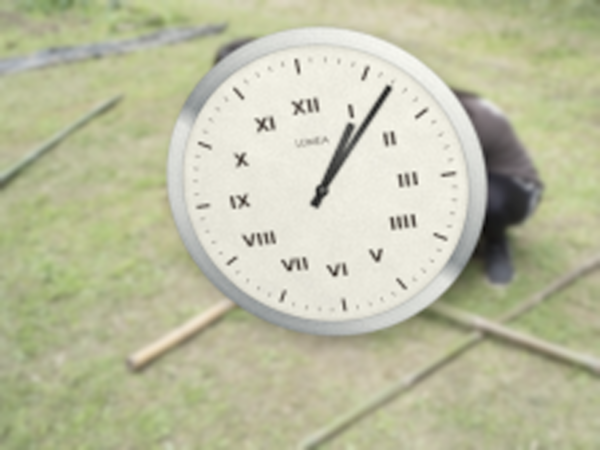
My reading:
{"hour": 1, "minute": 7}
